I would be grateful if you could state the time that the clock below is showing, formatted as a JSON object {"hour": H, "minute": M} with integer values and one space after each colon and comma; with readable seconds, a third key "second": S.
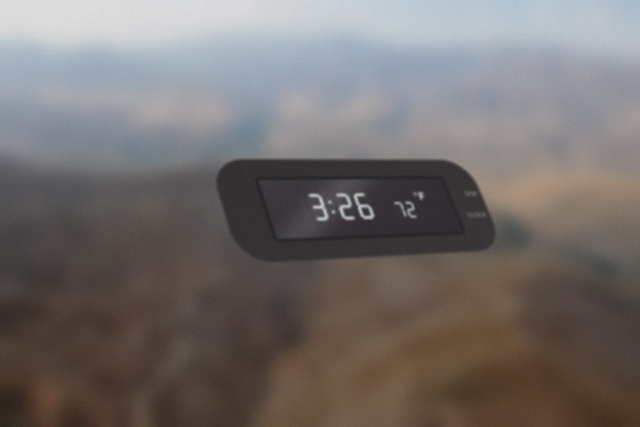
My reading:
{"hour": 3, "minute": 26}
